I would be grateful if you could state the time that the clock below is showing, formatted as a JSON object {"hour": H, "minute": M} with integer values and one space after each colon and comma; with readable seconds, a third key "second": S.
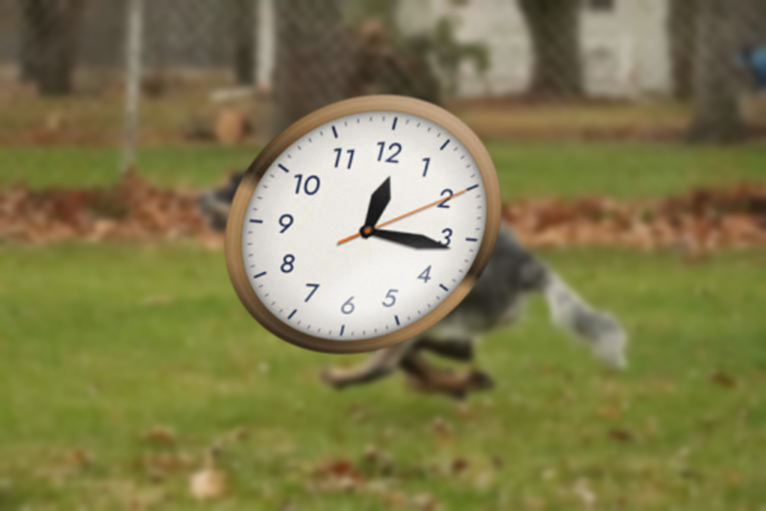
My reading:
{"hour": 12, "minute": 16, "second": 10}
